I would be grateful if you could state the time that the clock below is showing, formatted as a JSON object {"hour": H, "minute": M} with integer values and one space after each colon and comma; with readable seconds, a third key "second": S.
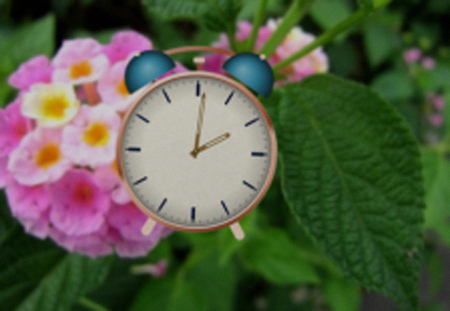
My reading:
{"hour": 2, "minute": 1}
